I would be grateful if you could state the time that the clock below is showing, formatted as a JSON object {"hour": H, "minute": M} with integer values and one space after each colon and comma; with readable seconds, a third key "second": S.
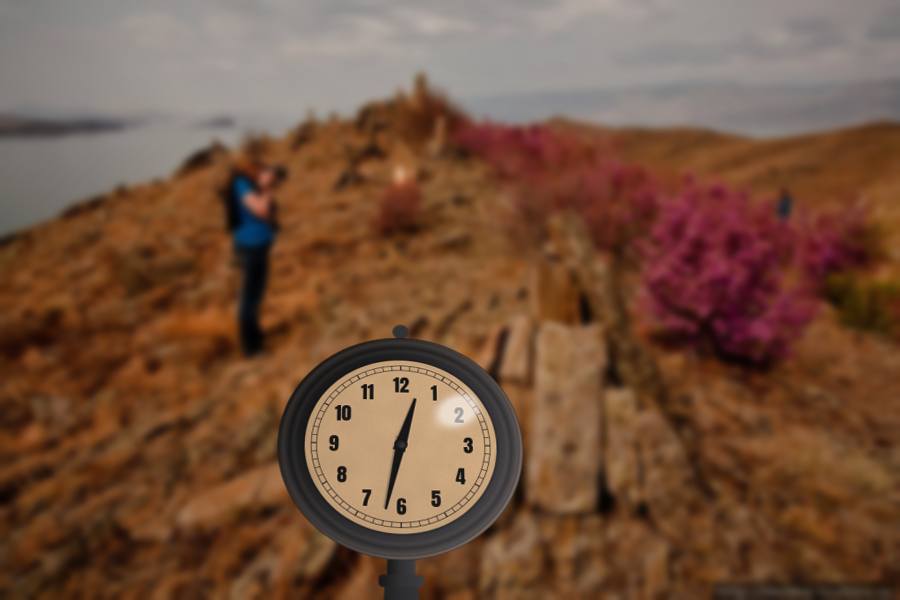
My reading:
{"hour": 12, "minute": 32}
